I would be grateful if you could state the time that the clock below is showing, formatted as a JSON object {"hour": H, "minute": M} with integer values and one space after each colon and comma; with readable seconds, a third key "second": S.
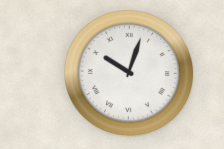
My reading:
{"hour": 10, "minute": 3}
